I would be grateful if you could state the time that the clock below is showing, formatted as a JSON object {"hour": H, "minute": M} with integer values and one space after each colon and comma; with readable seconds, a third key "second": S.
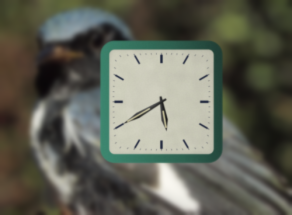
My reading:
{"hour": 5, "minute": 40}
